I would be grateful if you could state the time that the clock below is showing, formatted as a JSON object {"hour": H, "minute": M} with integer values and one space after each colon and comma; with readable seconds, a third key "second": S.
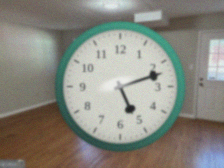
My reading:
{"hour": 5, "minute": 12}
